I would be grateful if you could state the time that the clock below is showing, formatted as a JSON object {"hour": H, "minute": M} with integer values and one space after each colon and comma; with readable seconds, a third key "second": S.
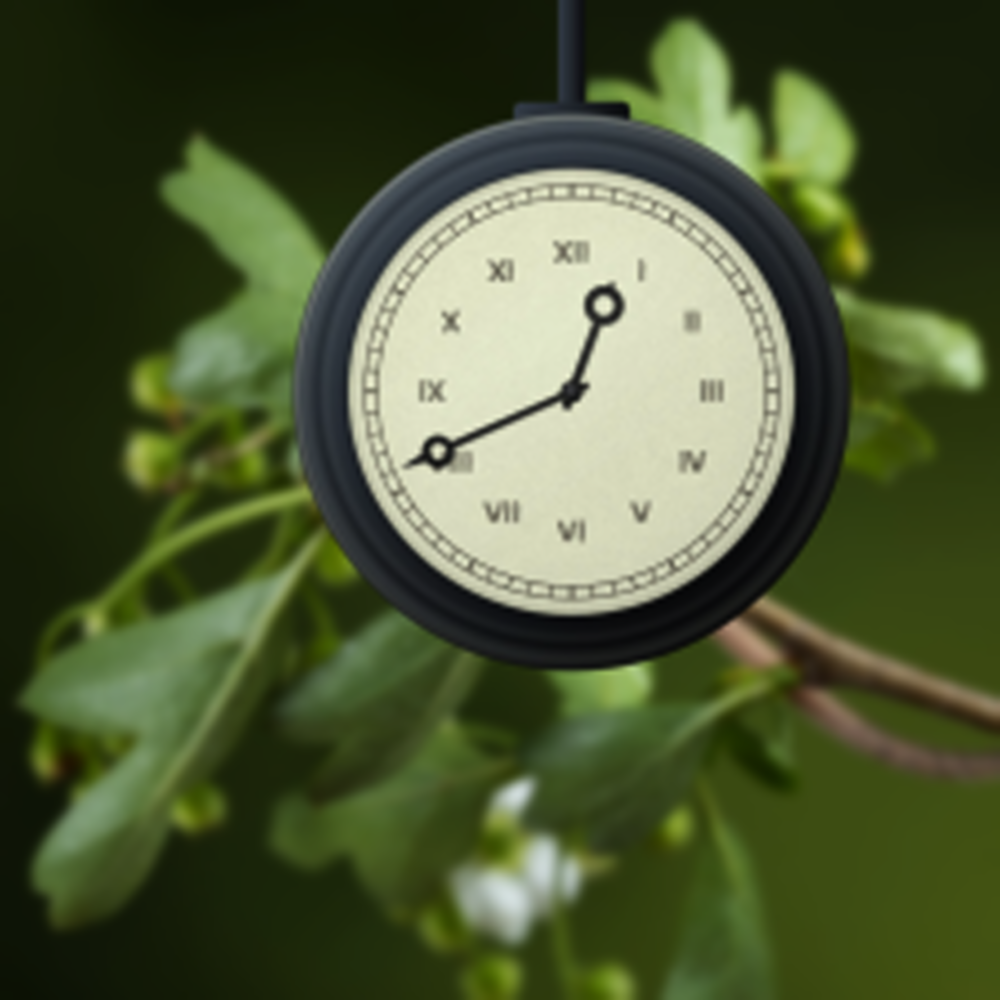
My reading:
{"hour": 12, "minute": 41}
